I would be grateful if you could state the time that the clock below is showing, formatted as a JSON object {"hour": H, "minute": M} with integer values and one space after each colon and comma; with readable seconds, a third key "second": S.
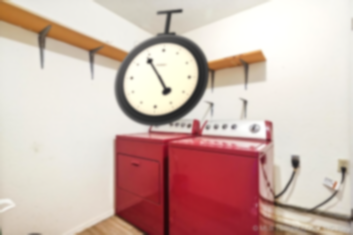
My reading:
{"hour": 4, "minute": 54}
